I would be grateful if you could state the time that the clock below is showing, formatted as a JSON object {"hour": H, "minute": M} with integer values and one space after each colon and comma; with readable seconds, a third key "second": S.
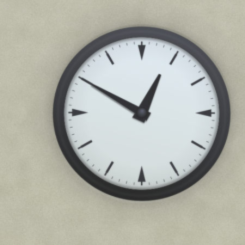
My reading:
{"hour": 12, "minute": 50}
